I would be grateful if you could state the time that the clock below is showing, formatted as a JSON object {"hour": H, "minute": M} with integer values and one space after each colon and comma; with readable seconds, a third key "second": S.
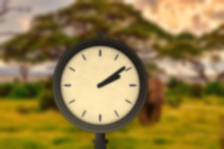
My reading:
{"hour": 2, "minute": 9}
